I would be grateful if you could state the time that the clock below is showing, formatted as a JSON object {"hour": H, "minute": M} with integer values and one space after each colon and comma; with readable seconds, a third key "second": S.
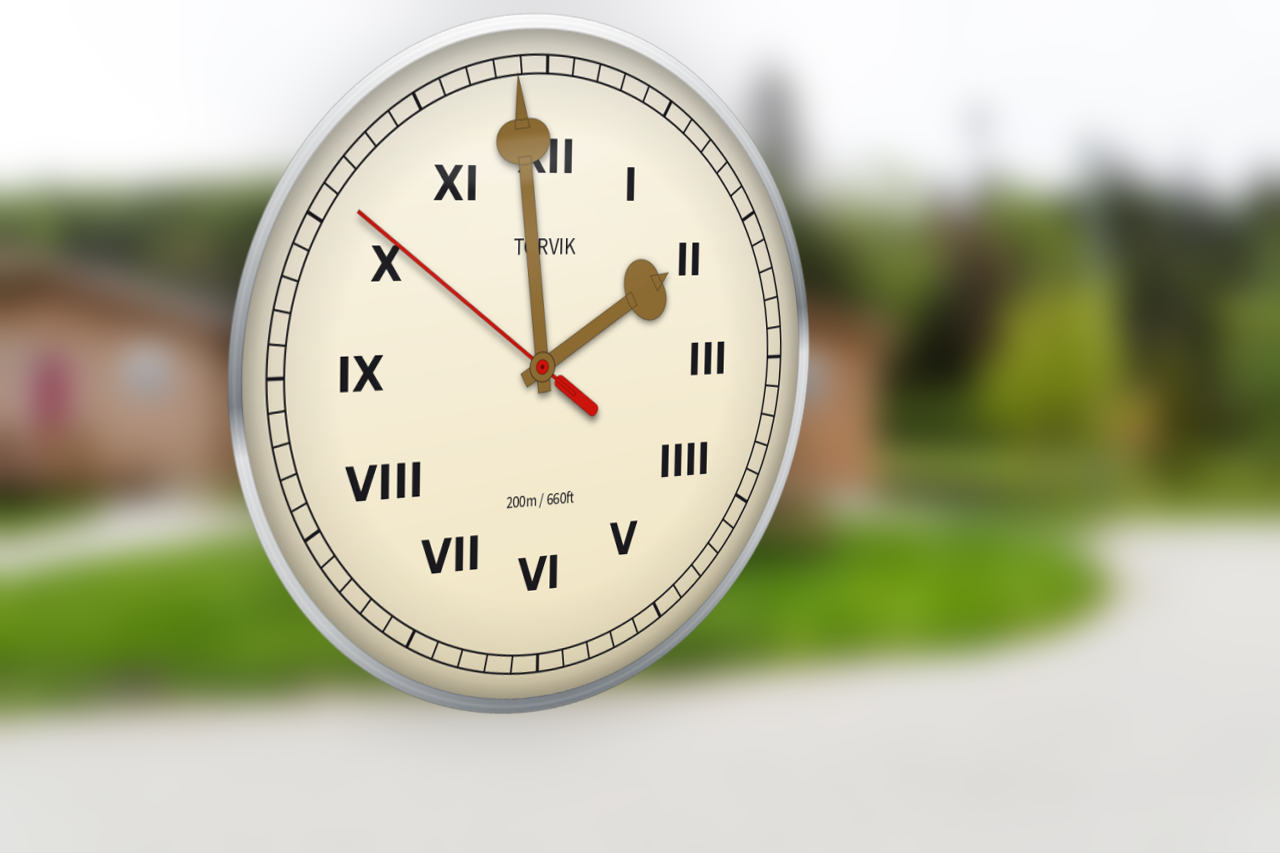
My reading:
{"hour": 1, "minute": 58, "second": 51}
